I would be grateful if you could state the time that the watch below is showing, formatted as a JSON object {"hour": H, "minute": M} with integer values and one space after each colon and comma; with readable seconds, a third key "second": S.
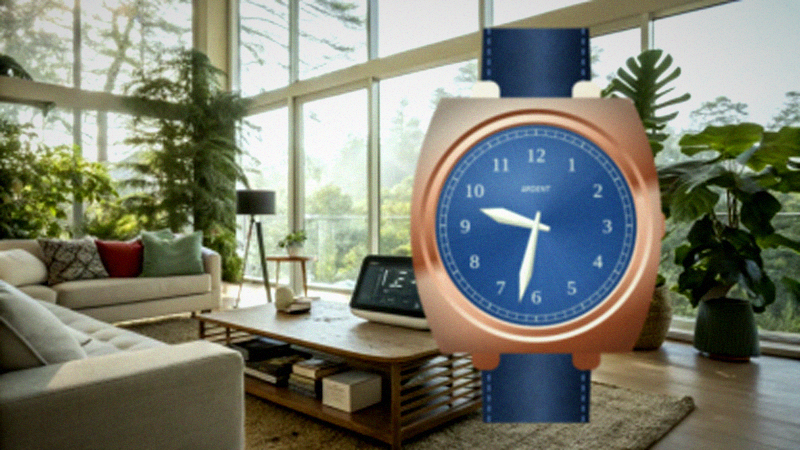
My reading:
{"hour": 9, "minute": 32}
